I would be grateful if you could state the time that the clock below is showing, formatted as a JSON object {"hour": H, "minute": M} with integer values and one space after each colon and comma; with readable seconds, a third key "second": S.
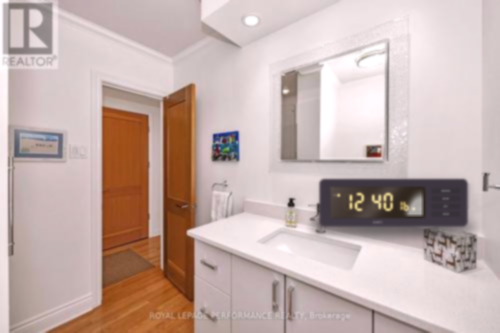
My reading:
{"hour": 12, "minute": 40}
